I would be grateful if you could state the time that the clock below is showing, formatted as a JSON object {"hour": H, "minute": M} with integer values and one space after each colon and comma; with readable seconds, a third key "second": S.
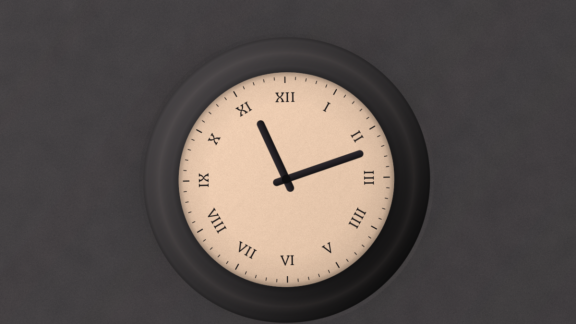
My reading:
{"hour": 11, "minute": 12}
